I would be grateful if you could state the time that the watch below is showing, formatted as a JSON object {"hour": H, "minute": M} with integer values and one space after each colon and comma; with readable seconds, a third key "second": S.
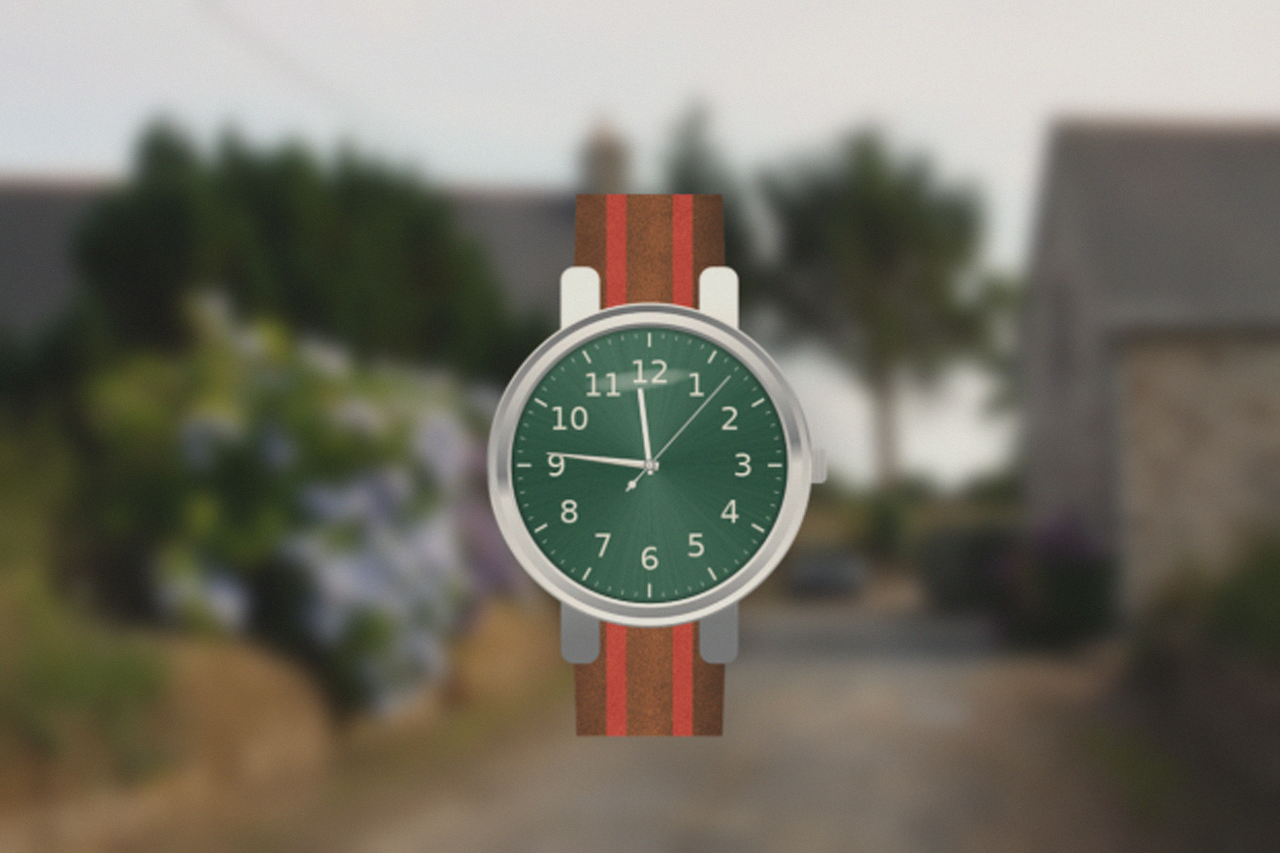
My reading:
{"hour": 11, "minute": 46, "second": 7}
